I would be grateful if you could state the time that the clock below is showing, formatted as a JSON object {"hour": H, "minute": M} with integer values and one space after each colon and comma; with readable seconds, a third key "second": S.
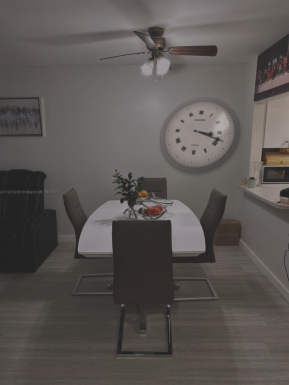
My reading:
{"hour": 3, "minute": 18}
